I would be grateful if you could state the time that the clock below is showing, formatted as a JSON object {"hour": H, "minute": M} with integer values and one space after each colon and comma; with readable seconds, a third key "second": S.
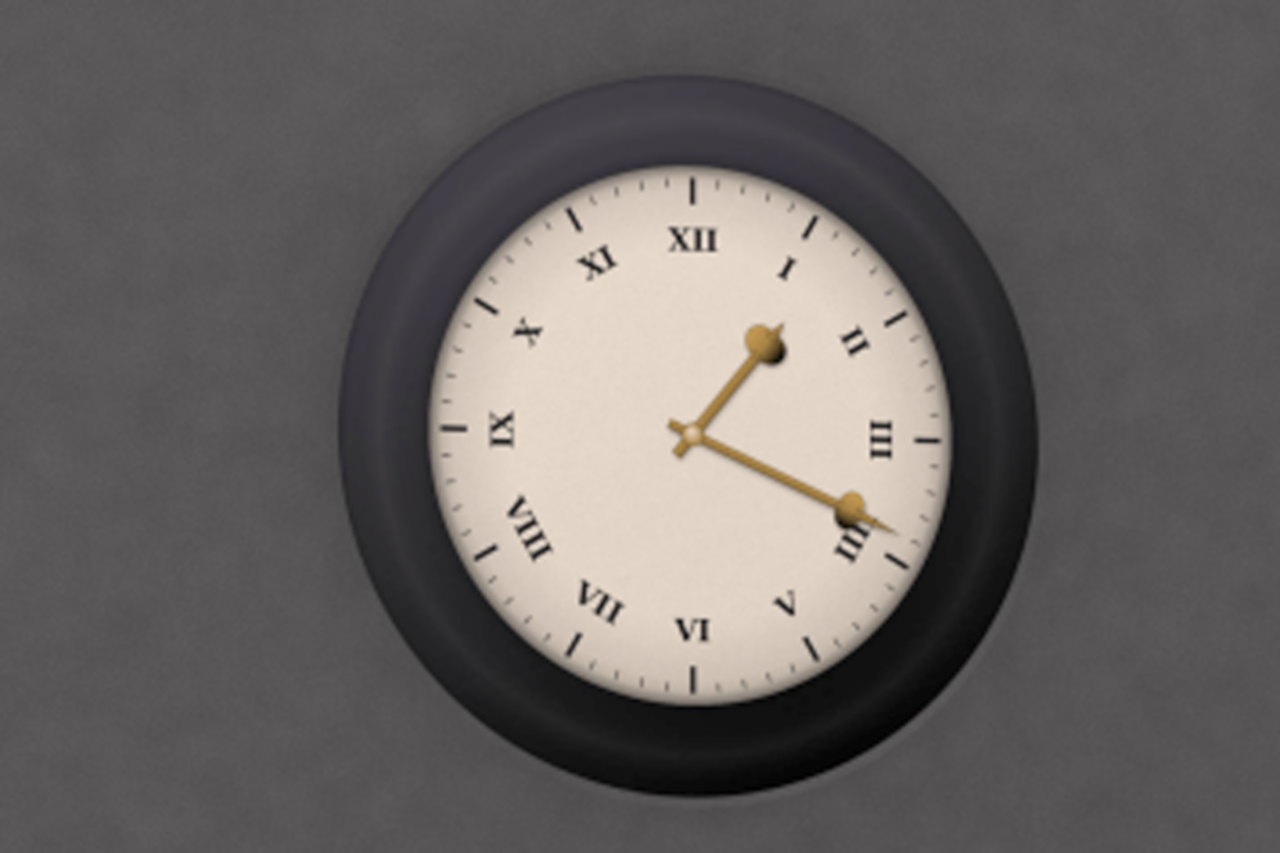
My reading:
{"hour": 1, "minute": 19}
